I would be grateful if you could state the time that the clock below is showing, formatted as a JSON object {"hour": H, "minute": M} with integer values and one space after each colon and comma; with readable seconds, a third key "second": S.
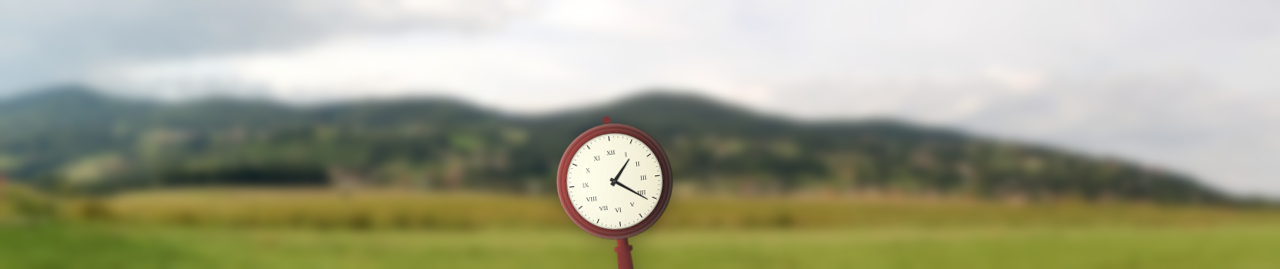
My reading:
{"hour": 1, "minute": 21}
